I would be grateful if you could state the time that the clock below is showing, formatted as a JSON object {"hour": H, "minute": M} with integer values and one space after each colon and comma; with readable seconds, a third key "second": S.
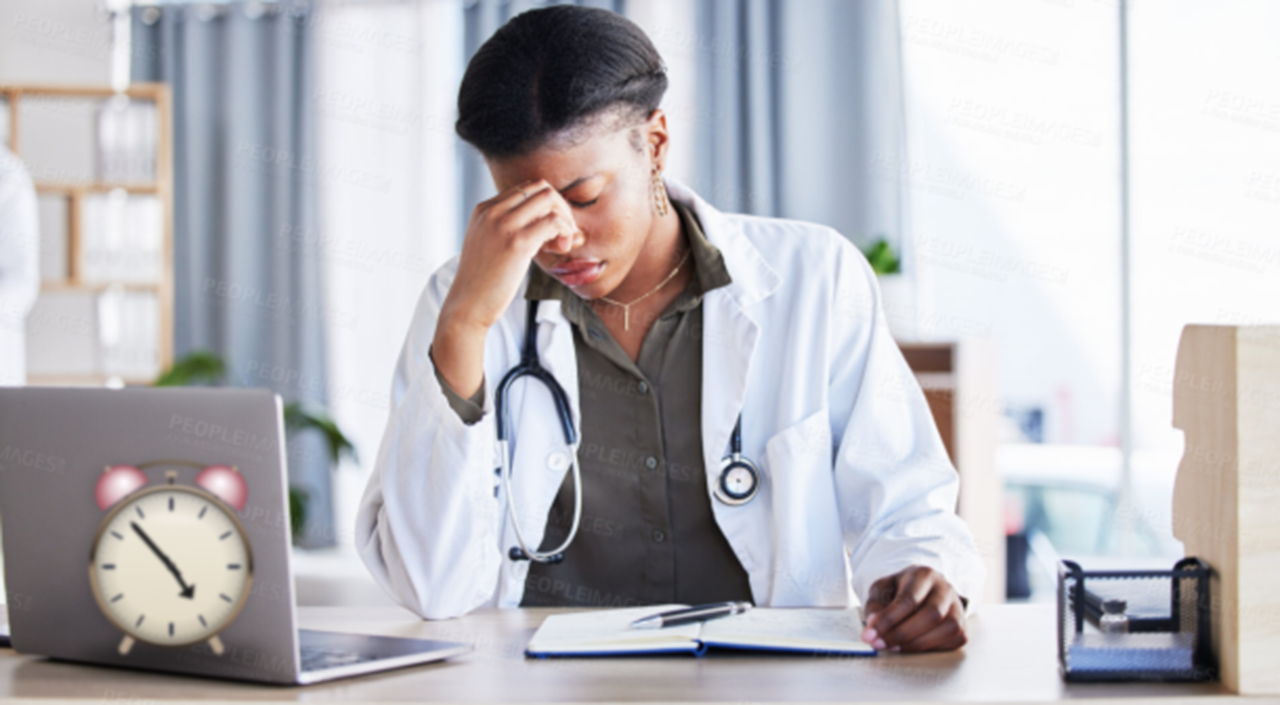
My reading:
{"hour": 4, "minute": 53}
